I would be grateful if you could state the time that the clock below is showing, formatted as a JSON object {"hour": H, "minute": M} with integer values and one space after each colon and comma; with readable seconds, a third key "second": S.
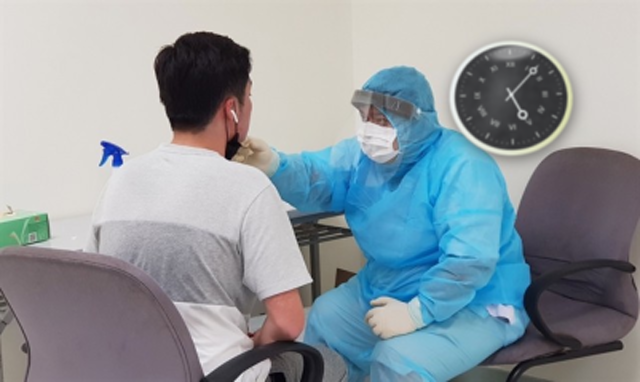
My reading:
{"hour": 5, "minute": 7}
